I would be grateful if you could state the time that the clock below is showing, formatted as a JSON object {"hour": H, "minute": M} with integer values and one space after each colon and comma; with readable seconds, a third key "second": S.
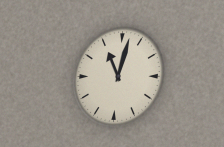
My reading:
{"hour": 11, "minute": 2}
